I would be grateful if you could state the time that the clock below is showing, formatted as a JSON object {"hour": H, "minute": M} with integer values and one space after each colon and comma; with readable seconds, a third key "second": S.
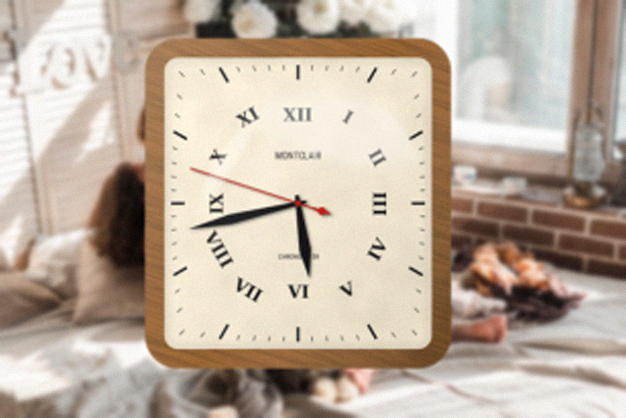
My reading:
{"hour": 5, "minute": 42, "second": 48}
